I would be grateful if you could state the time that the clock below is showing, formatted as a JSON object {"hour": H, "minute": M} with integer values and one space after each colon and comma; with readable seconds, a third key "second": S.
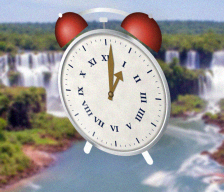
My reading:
{"hour": 1, "minute": 1}
